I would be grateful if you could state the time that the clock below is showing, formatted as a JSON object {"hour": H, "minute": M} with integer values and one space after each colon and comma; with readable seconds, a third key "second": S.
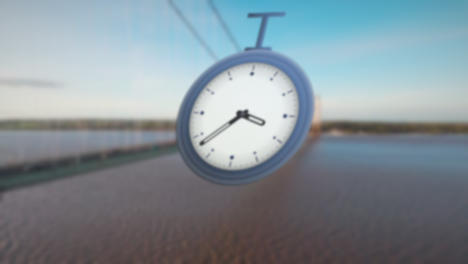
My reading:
{"hour": 3, "minute": 38}
